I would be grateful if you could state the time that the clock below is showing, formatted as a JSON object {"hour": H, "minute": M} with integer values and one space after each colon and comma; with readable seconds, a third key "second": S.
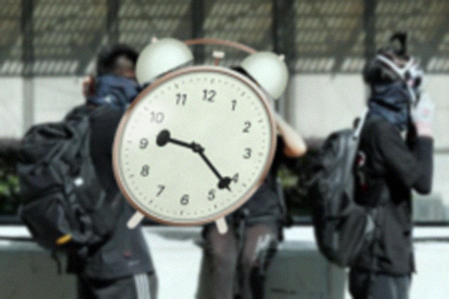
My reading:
{"hour": 9, "minute": 22}
